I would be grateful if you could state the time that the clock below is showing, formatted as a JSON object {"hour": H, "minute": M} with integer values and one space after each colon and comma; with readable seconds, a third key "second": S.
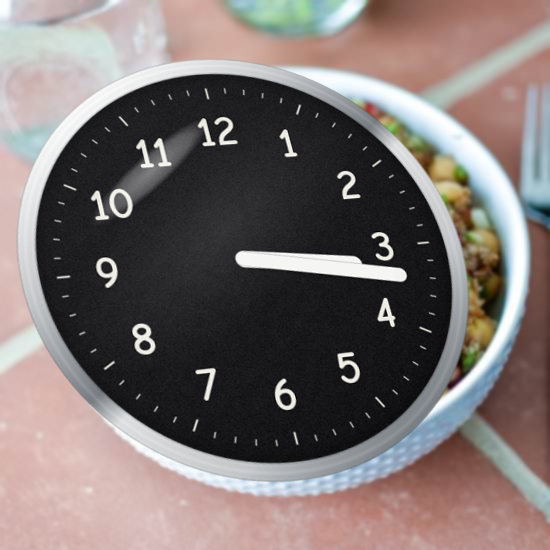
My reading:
{"hour": 3, "minute": 17}
